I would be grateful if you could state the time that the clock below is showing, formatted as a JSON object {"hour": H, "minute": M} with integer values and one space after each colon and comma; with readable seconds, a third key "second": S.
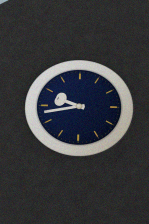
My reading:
{"hour": 9, "minute": 43}
